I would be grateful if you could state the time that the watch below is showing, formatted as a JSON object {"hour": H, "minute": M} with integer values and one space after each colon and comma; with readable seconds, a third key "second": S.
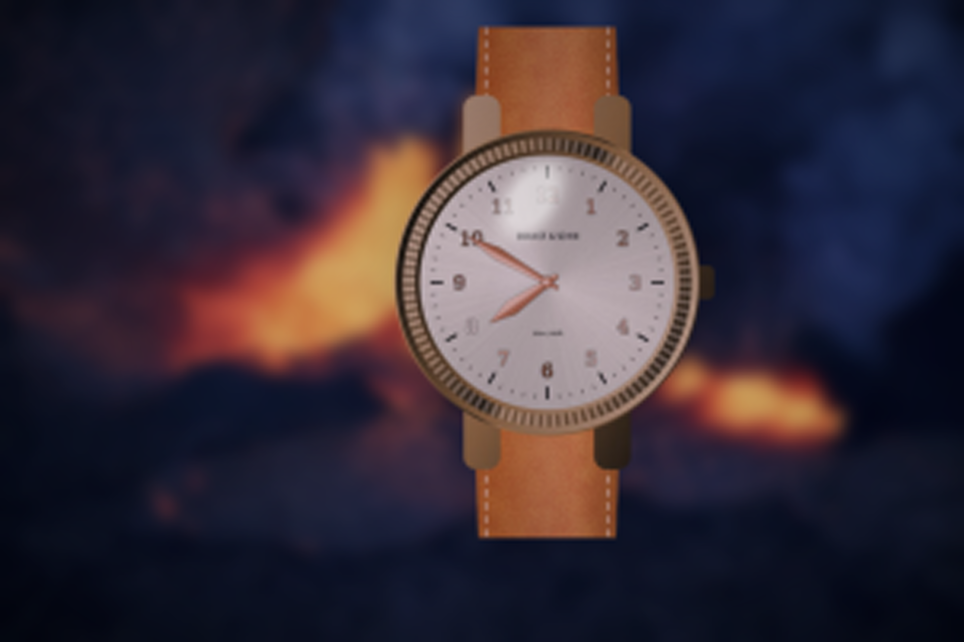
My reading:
{"hour": 7, "minute": 50}
